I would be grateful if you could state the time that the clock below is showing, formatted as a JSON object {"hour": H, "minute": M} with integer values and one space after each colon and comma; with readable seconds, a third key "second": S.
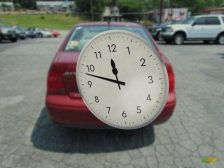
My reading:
{"hour": 11, "minute": 48}
